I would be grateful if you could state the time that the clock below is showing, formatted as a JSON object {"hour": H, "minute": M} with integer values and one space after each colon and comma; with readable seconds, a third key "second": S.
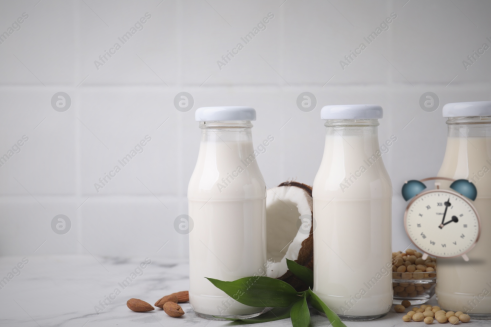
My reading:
{"hour": 2, "minute": 3}
